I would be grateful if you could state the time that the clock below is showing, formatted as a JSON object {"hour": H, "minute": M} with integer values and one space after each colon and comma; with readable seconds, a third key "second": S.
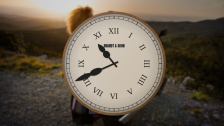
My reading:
{"hour": 10, "minute": 41}
